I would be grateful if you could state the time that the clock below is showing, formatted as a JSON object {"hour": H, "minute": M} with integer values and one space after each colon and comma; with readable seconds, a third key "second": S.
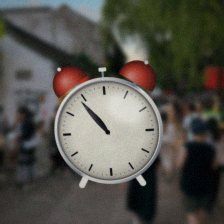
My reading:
{"hour": 10, "minute": 54}
